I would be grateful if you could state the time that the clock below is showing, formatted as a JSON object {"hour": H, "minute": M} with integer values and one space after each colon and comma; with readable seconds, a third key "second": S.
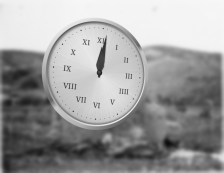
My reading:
{"hour": 12, "minute": 1}
